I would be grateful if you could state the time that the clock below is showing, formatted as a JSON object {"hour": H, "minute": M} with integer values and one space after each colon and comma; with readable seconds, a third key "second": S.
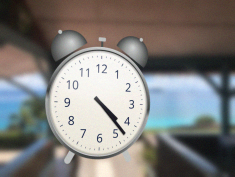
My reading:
{"hour": 4, "minute": 23}
